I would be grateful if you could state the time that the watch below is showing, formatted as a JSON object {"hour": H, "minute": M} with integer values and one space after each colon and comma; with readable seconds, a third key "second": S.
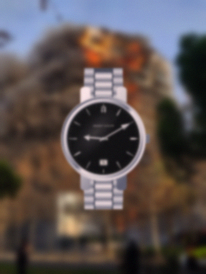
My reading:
{"hour": 9, "minute": 10}
